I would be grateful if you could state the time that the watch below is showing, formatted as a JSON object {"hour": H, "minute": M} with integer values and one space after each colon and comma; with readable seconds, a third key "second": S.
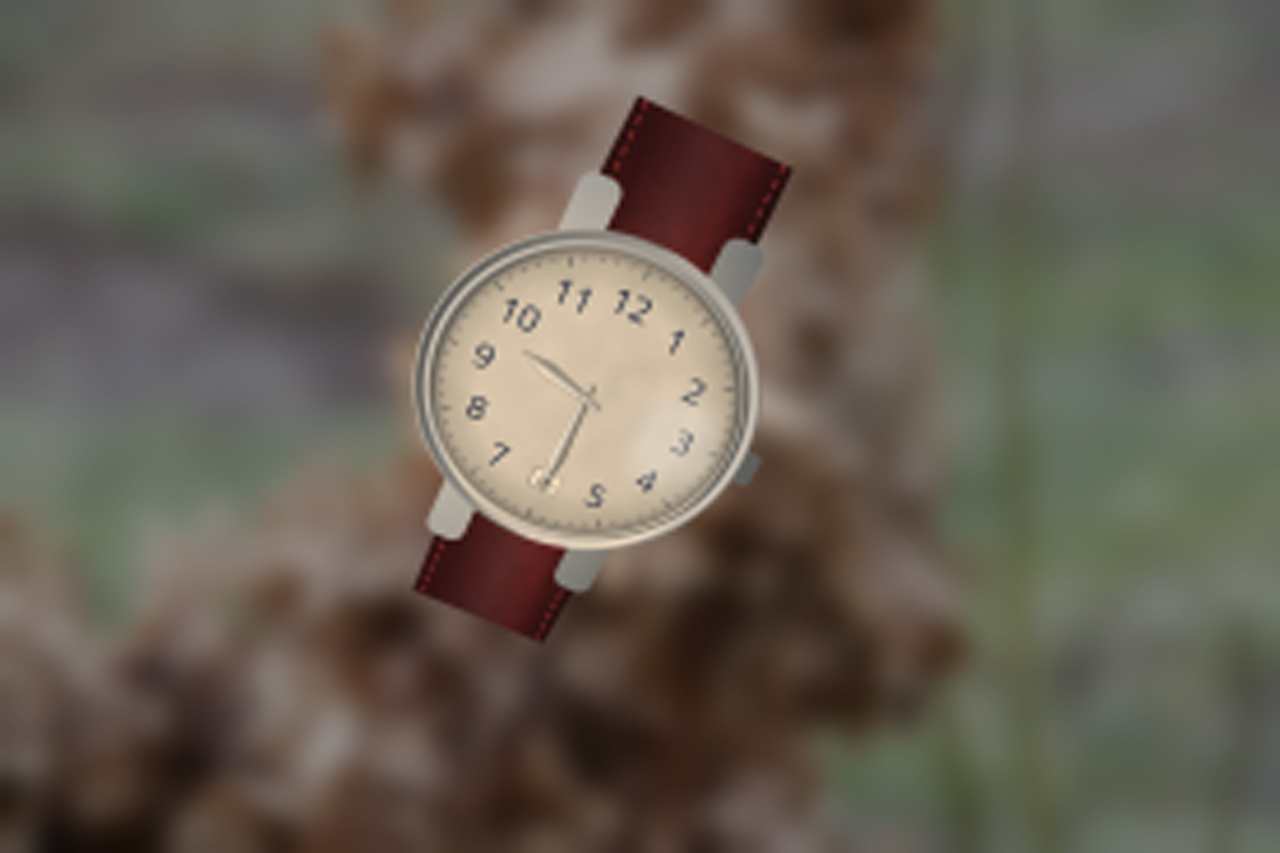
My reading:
{"hour": 9, "minute": 30}
